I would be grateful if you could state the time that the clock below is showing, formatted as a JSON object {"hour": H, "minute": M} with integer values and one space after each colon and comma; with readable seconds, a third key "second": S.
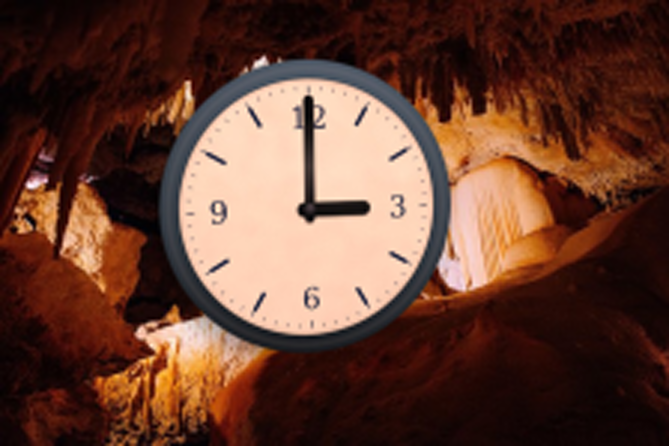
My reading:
{"hour": 3, "minute": 0}
